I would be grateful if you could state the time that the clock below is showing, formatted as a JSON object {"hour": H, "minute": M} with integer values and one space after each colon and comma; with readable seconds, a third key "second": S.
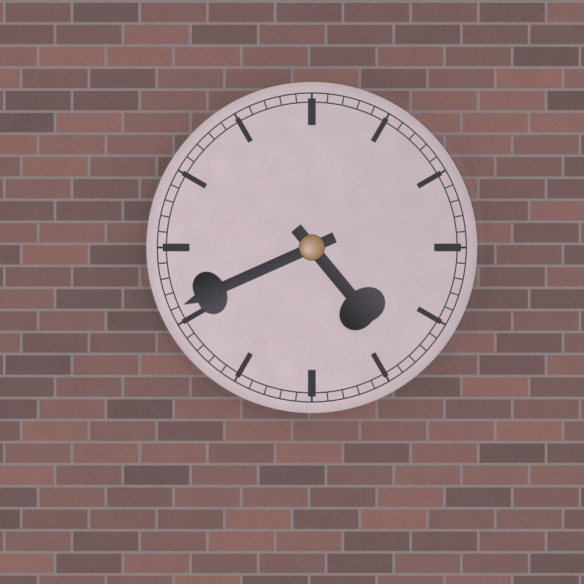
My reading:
{"hour": 4, "minute": 41}
